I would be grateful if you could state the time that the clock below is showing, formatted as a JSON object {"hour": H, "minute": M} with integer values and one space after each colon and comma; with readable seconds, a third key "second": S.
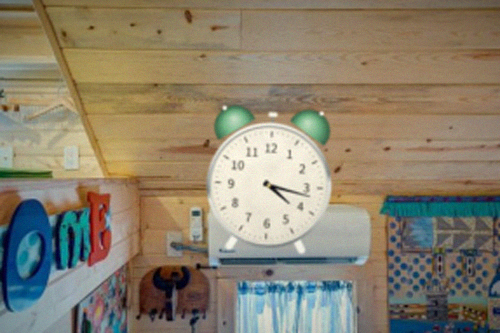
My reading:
{"hour": 4, "minute": 17}
